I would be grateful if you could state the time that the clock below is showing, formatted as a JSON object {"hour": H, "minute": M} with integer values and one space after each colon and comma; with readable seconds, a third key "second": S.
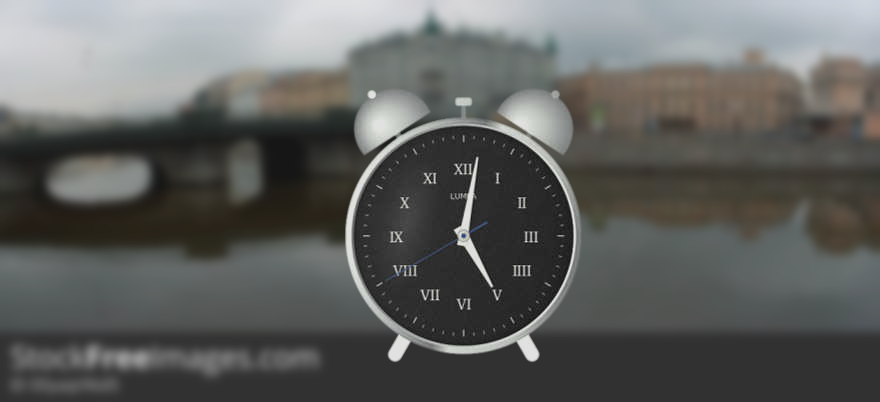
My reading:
{"hour": 5, "minute": 1, "second": 40}
